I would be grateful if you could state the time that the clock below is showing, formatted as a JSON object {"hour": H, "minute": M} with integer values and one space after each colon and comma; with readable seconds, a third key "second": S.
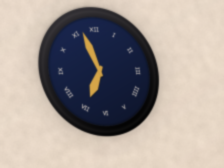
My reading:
{"hour": 6, "minute": 57}
